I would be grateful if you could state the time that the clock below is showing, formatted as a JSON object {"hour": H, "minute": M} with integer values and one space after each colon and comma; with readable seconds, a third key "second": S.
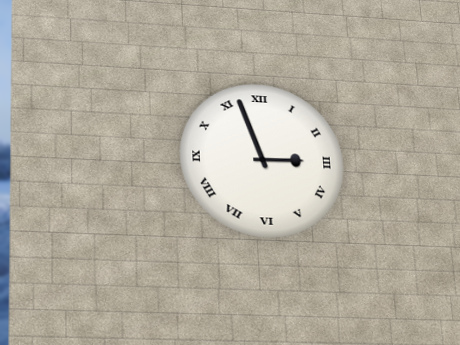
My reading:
{"hour": 2, "minute": 57}
